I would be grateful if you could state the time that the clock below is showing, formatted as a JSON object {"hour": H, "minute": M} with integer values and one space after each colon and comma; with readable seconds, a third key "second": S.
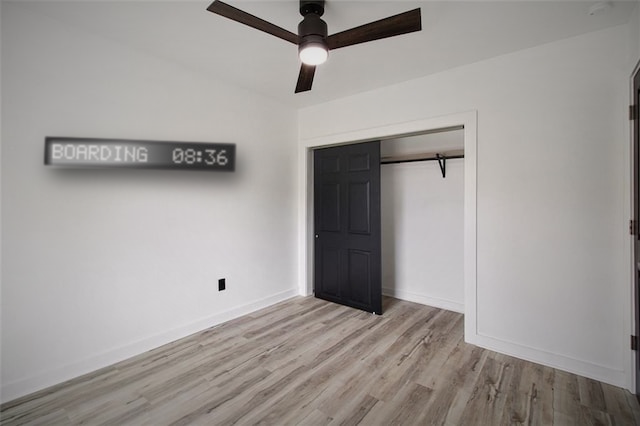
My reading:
{"hour": 8, "minute": 36}
